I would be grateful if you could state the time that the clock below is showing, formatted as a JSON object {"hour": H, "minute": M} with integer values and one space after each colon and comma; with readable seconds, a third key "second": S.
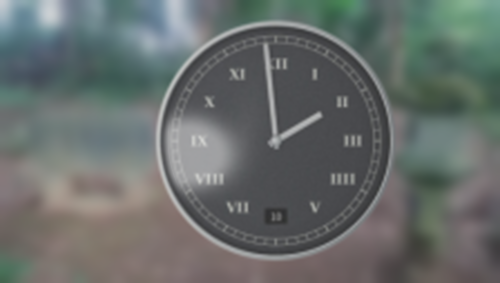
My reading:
{"hour": 1, "minute": 59}
